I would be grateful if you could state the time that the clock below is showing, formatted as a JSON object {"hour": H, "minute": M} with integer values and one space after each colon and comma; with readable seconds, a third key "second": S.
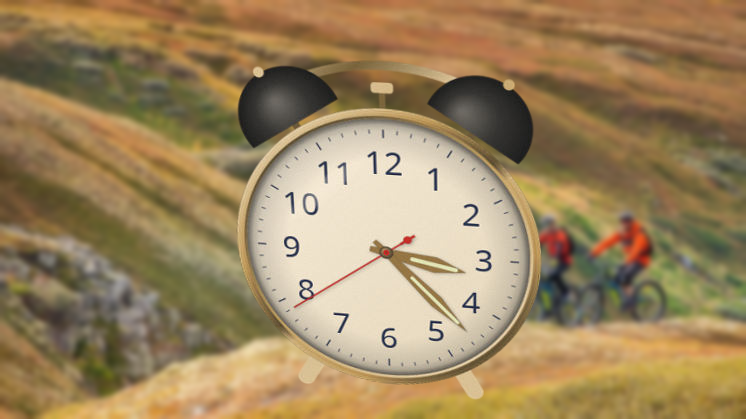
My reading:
{"hour": 3, "minute": 22, "second": 39}
